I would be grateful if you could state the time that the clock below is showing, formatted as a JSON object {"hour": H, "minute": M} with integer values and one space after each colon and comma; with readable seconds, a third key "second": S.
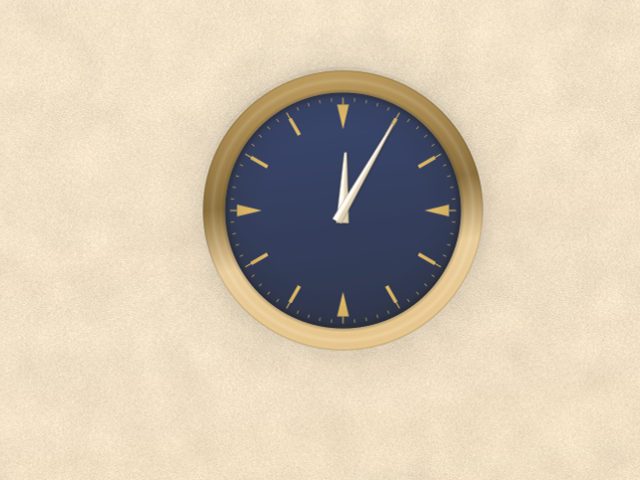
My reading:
{"hour": 12, "minute": 5}
